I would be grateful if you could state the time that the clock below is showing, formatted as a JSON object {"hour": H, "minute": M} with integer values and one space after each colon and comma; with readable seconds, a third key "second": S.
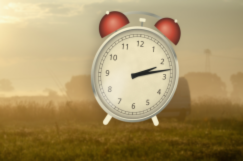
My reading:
{"hour": 2, "minute": 13}
